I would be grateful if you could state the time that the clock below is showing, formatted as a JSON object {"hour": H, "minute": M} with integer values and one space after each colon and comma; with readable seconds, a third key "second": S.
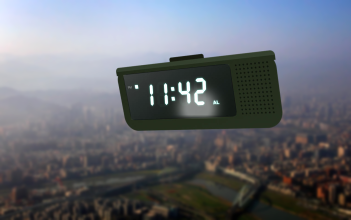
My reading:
{"hour": 11, "minute": 42}
